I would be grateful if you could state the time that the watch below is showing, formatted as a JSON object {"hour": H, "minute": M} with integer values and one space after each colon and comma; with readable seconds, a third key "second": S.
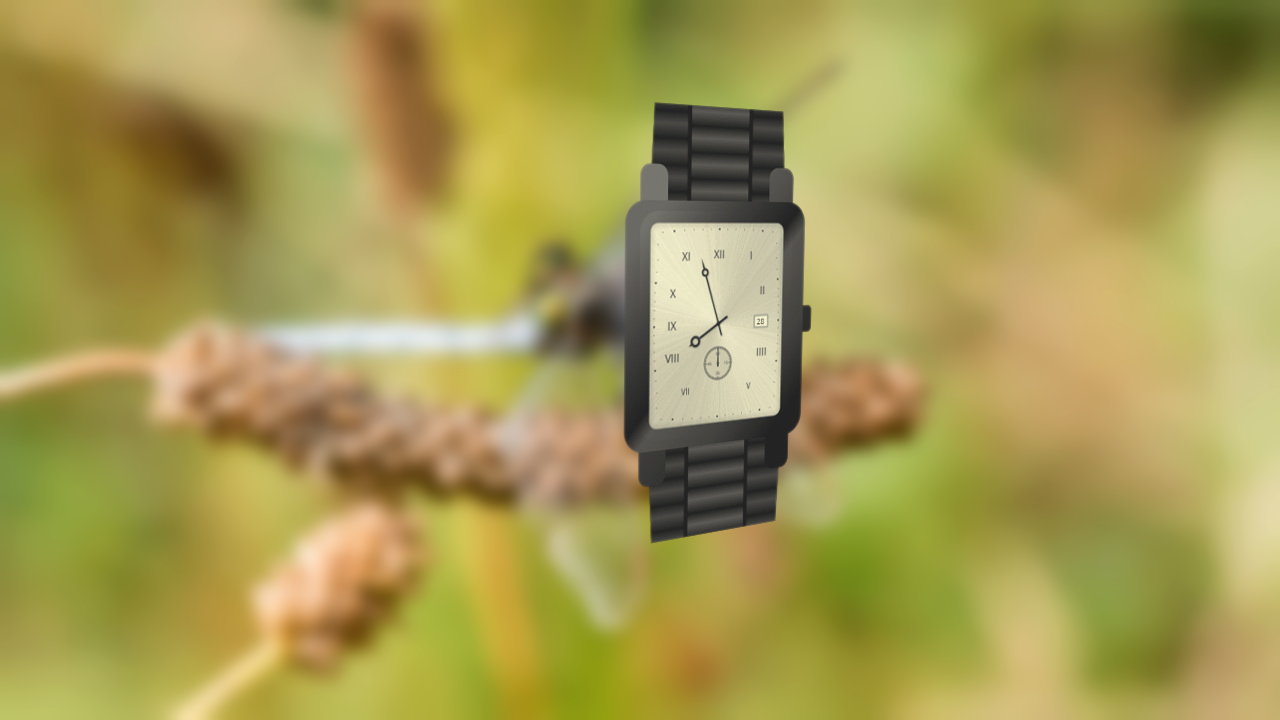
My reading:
{"hour": 7, "minute": 57}
